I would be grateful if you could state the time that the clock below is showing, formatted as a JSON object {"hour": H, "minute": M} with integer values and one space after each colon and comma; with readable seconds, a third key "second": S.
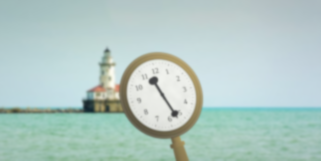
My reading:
{"hour": 11, "minute": 27}
